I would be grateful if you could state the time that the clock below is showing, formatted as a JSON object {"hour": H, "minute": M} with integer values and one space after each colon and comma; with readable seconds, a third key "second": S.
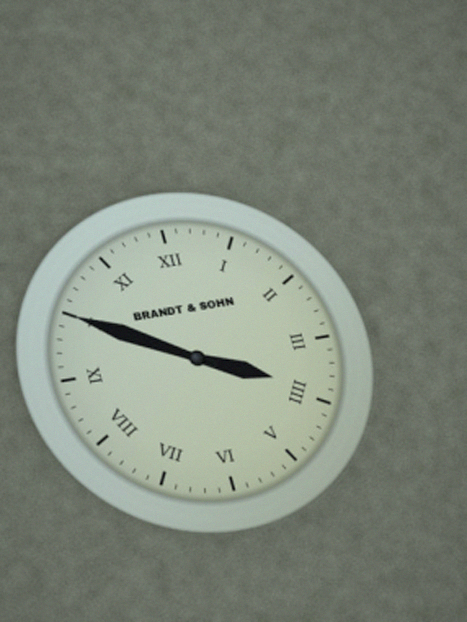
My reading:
{"hour": 3, "minute": 50}
